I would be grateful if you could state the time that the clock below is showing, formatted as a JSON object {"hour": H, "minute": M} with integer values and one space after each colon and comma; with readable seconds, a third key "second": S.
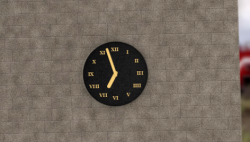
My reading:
{"hour": 6, "minute": 57}
